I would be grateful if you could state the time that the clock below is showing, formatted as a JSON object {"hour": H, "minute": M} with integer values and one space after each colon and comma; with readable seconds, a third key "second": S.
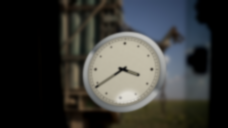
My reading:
{"hour": 3, "minute": 39}
